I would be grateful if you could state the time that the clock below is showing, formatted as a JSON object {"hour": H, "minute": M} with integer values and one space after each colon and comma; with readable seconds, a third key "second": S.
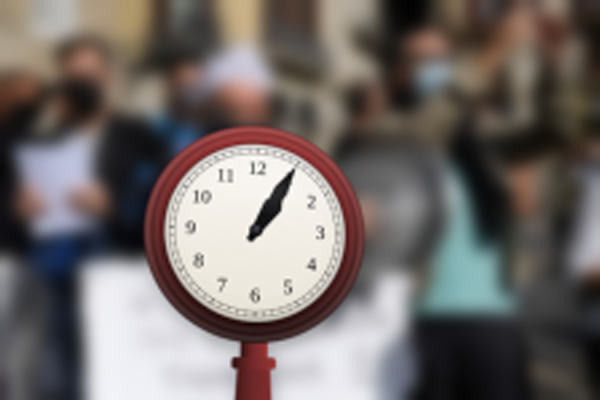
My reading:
{"hour": 1, "minute": 5}
